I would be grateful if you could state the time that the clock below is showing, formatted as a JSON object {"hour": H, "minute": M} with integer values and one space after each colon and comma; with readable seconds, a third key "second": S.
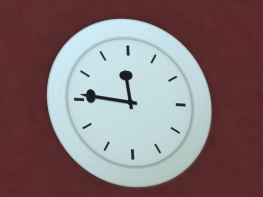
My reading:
{"hour": 11, "minute": 46}
